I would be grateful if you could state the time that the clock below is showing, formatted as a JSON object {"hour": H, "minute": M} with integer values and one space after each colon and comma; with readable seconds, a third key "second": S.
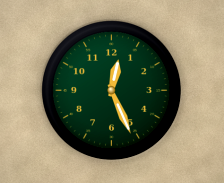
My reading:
{"hour": 12, "minute": 26}
